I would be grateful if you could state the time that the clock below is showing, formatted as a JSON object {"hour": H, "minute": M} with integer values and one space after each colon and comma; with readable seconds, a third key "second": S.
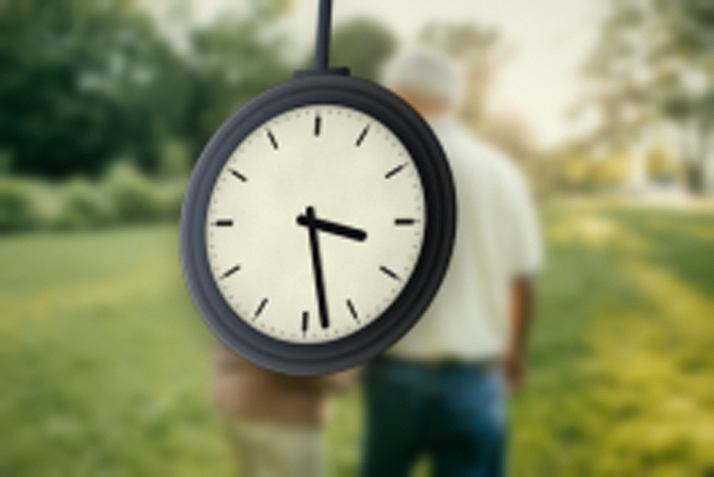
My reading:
{"hour": 3, "minute": 28}
